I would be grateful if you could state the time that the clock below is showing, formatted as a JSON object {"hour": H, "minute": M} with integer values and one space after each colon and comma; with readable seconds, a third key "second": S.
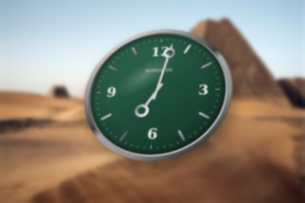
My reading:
{"hour": 7, "minute": 2}
